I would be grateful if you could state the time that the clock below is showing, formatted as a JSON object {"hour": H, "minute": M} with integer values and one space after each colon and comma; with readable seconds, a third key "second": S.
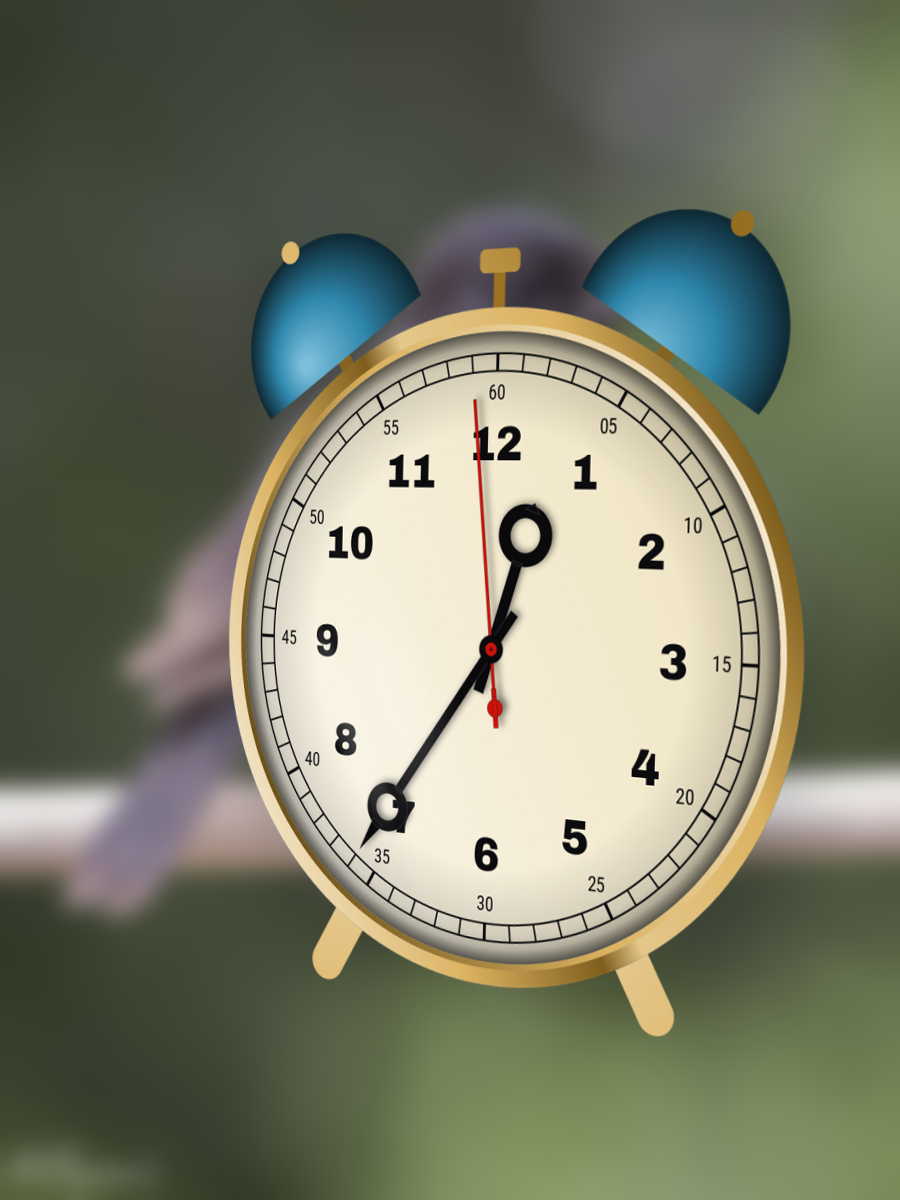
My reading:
{"hour": 12, "minute": 35, "second": 59}
